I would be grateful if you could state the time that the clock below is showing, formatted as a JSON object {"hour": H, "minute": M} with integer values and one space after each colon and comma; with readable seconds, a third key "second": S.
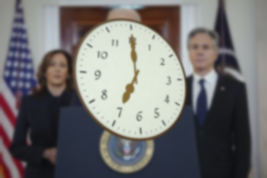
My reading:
{"hour": 7, "minute": 0}
